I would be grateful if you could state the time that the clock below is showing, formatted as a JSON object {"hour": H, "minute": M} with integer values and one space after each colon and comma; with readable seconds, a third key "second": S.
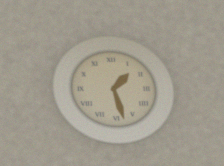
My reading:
{"hour": 1, "minute": 28}
